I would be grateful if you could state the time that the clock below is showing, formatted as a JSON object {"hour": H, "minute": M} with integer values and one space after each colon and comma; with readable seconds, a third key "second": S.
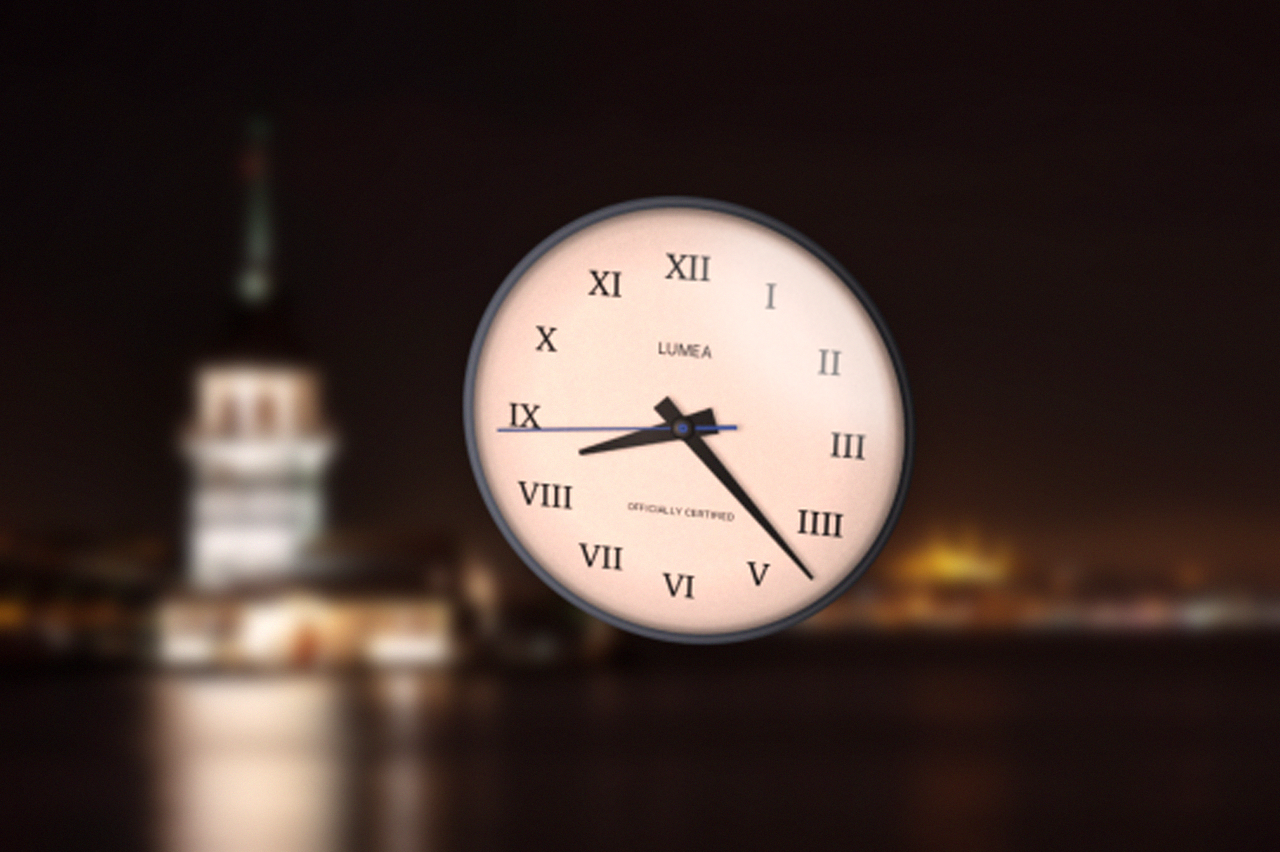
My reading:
{"hour": 8, "minute": 22, "second": 44}
